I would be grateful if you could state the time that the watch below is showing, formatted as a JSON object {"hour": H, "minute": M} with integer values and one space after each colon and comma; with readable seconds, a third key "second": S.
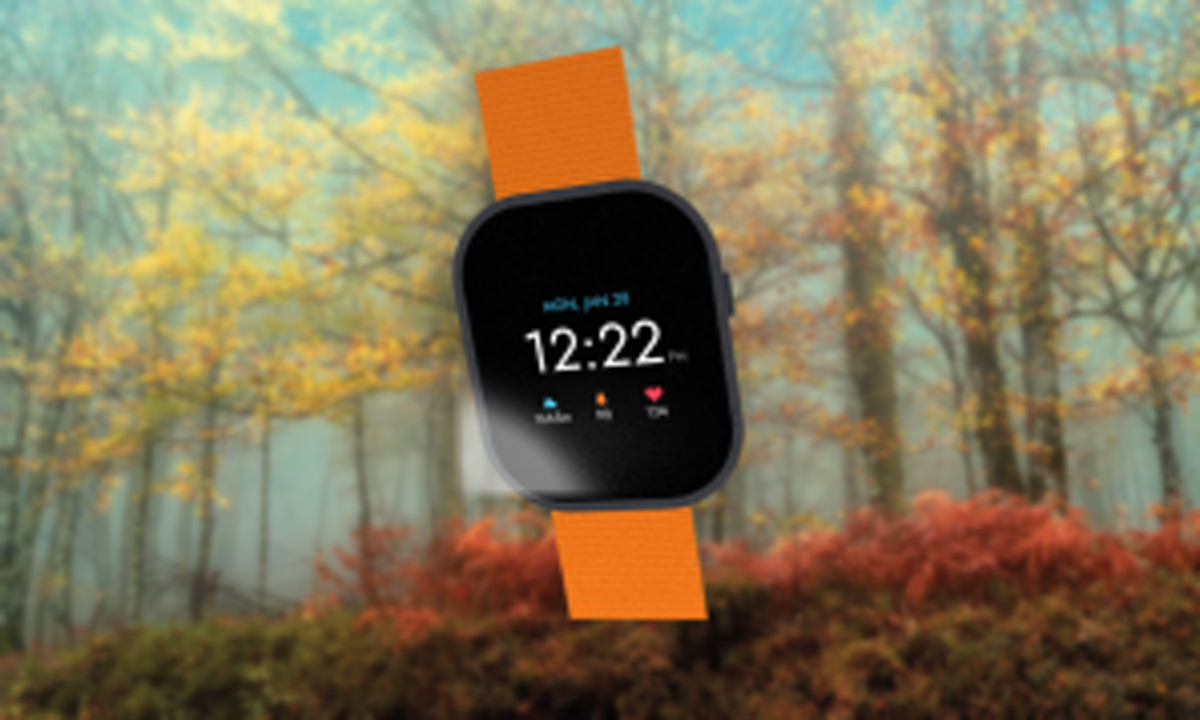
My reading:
{"hour": 12, "minute": 22}
